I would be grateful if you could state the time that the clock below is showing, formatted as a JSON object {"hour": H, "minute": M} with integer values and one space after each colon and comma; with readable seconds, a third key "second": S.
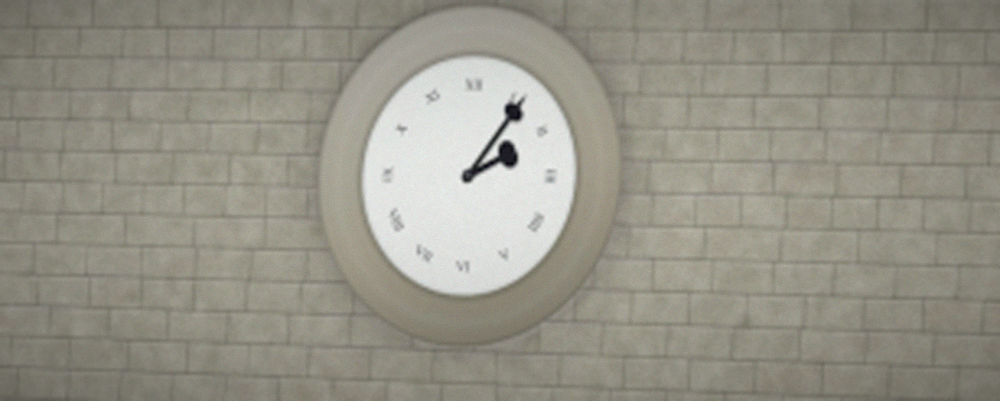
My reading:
{"hour": 2, "minute": 6}
